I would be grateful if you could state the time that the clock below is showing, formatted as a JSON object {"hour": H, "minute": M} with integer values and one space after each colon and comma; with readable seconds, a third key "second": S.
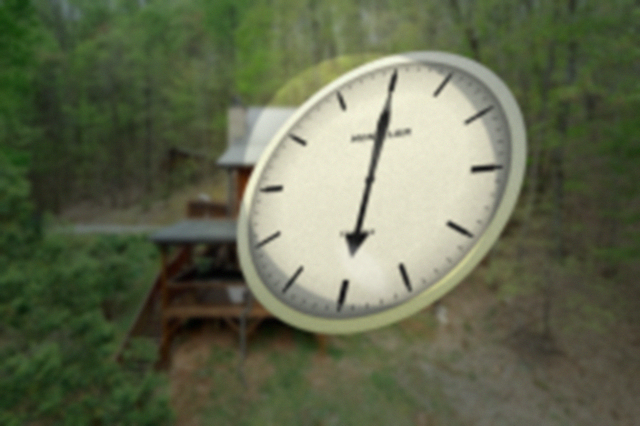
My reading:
{"hour": 6, "minute": 0}
